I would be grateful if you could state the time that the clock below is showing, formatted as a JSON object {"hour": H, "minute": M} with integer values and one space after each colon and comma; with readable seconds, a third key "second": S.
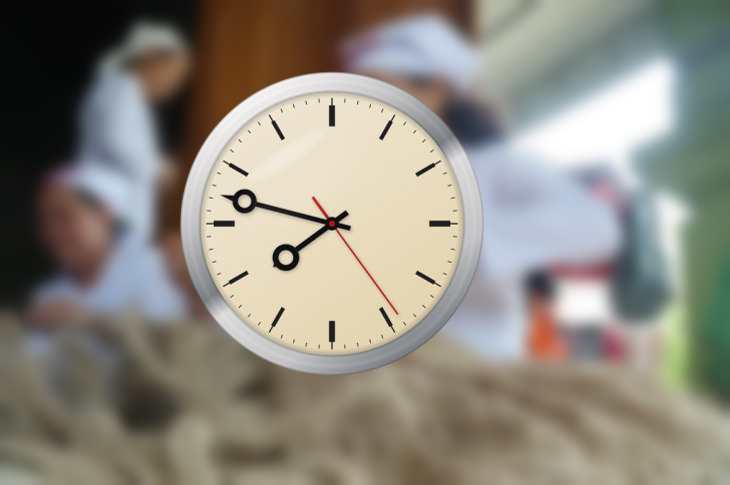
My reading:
{"hour": 7, "minute": 47, "second": 24}
